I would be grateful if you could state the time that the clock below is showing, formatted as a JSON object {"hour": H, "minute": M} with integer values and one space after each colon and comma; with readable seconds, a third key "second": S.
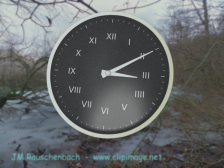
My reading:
{"hour": 3, "minute": 10}
